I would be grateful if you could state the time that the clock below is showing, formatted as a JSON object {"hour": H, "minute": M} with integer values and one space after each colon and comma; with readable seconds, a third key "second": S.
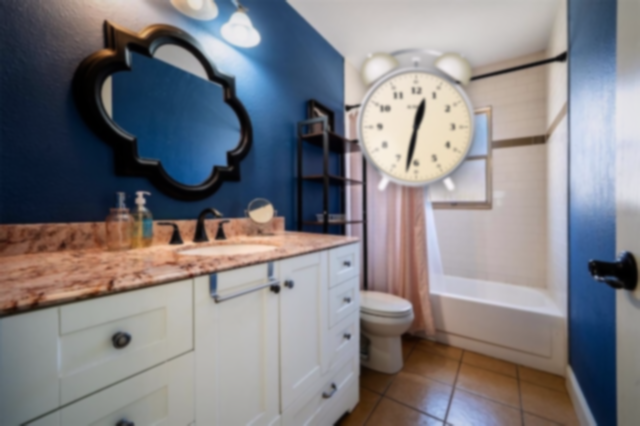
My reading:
{"hour": 12, "minute": 32}
